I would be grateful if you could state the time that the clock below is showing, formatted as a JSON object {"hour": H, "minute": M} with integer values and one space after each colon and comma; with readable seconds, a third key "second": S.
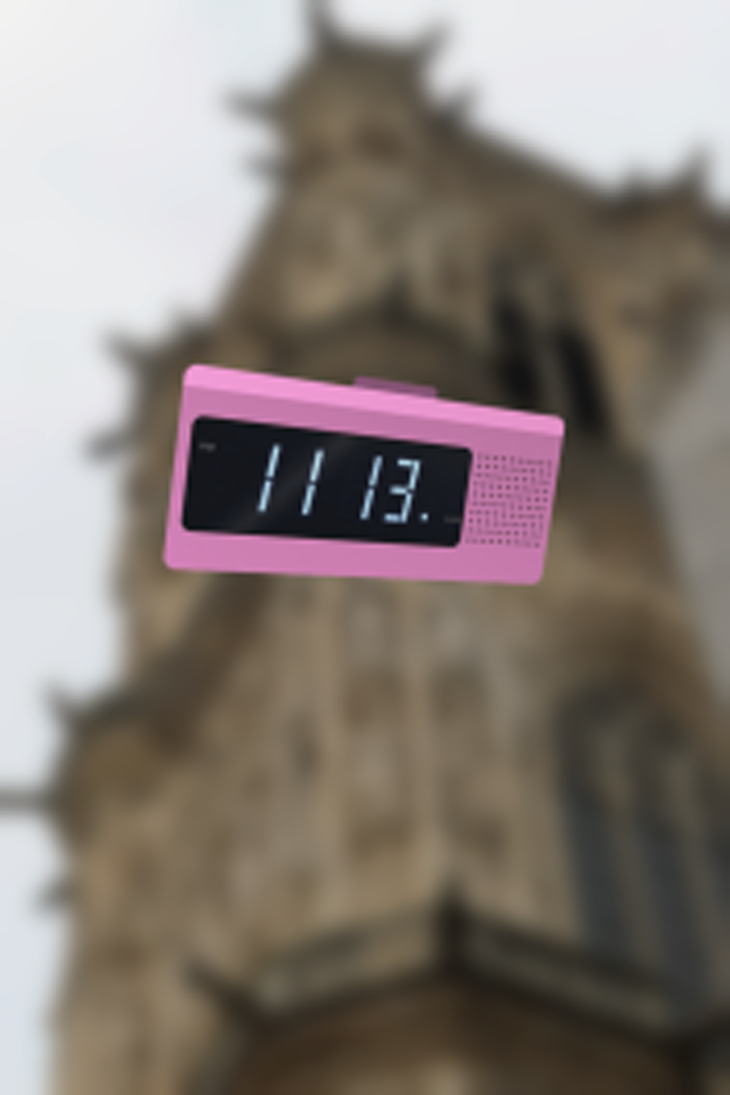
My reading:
{"hour": 11, "minute": 13}
